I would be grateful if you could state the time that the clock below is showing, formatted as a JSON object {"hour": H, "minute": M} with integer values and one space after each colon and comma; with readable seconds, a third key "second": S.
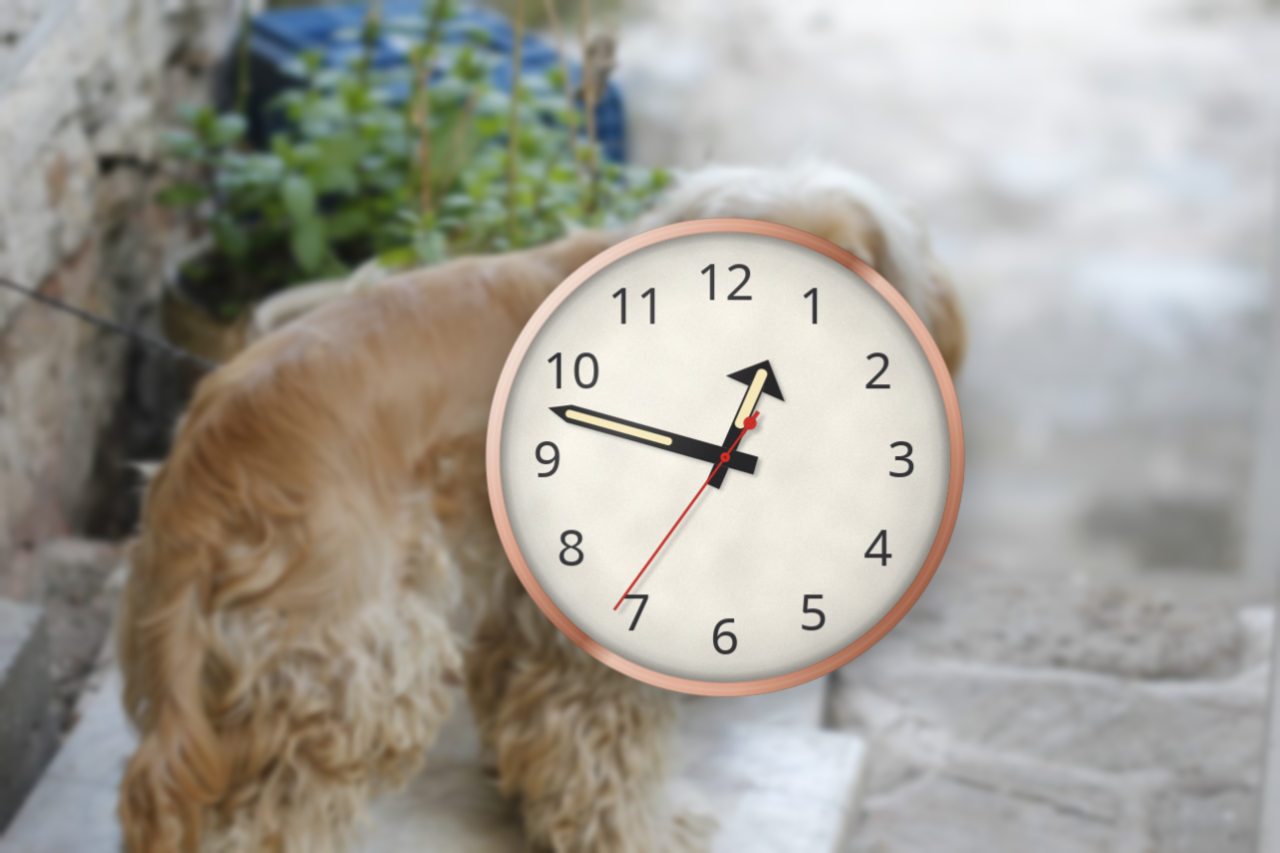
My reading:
{"hour": 12, "minute": 47, "second": 36}
